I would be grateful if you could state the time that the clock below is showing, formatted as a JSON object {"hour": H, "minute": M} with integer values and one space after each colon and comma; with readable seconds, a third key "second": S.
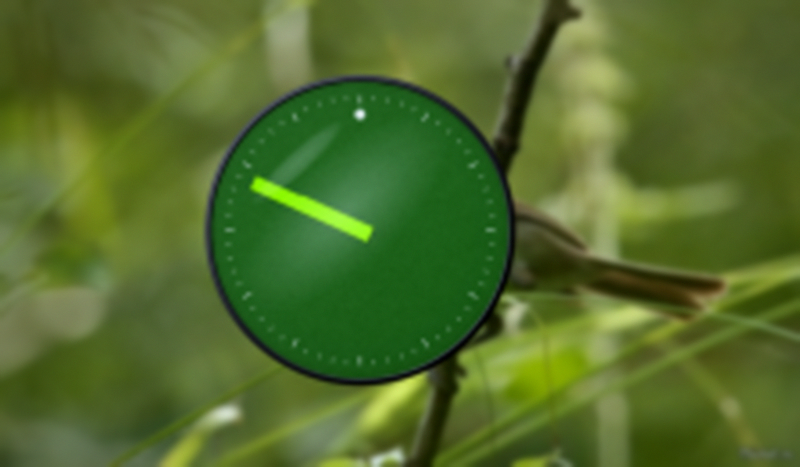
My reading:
{"hour": 9, "minute": 49}
